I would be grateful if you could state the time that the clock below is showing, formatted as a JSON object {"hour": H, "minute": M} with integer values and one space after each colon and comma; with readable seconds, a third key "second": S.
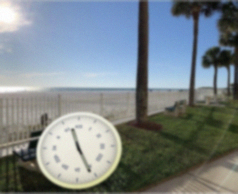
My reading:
{"hour": 11, "minute": 26}
